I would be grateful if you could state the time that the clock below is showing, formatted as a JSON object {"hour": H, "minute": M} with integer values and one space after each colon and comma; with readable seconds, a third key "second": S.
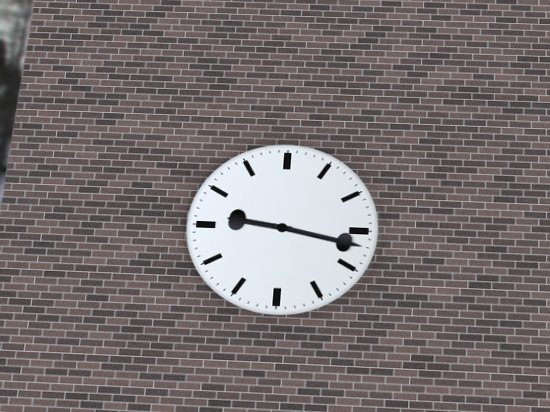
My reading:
{"hour": 9, "minute": 17}
